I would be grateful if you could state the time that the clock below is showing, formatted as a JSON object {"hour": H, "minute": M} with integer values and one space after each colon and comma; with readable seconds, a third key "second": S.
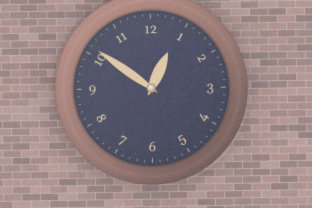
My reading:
{"hour": 12, "minute": 51}
